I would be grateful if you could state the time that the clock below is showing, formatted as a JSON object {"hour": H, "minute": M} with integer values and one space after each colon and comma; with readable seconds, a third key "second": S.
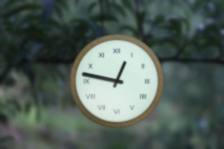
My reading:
{"hour": 12, "minute": 47}
